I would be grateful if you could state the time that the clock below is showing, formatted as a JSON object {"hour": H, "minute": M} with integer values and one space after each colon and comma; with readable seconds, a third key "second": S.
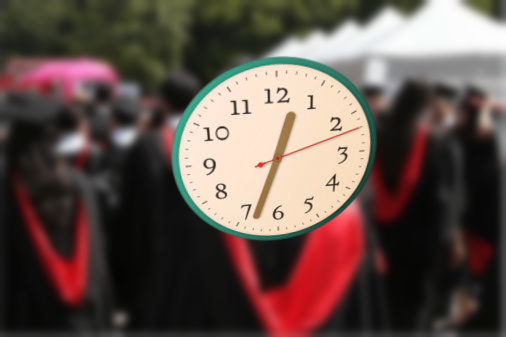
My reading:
{"hour": 12, "minute": 33, "second": 12}
